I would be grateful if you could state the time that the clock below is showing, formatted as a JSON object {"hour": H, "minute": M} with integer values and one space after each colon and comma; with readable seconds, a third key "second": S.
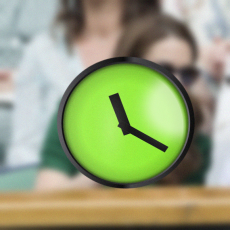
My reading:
{"hour": 11, "minute": 20}
